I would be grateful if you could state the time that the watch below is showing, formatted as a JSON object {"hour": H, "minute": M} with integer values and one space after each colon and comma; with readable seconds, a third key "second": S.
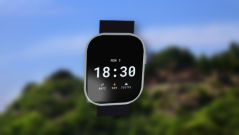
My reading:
{"hour": 18, "minute": 30}
